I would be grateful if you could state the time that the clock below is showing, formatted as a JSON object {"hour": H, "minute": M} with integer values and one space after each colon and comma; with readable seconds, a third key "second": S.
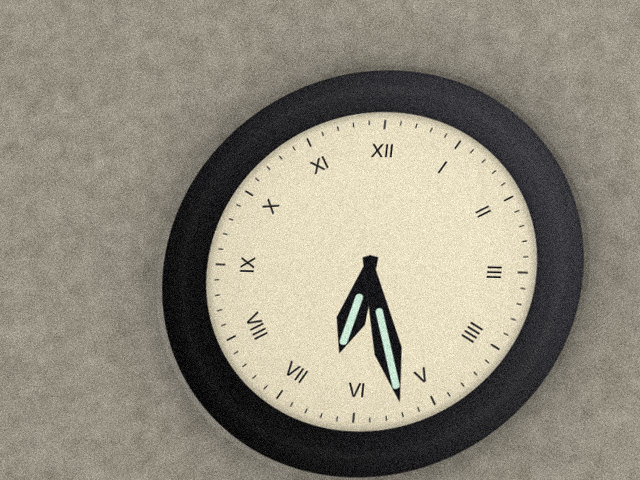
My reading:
{"hour": 6, "minute": 27}
